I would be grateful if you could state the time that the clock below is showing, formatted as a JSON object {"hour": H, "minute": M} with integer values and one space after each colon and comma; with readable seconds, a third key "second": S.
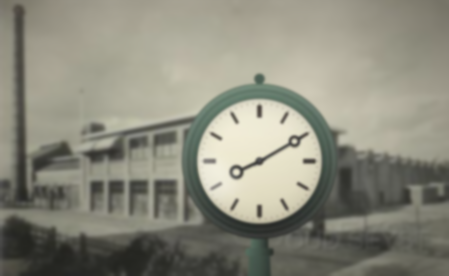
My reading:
{"hour": 8, "minute": 10}
